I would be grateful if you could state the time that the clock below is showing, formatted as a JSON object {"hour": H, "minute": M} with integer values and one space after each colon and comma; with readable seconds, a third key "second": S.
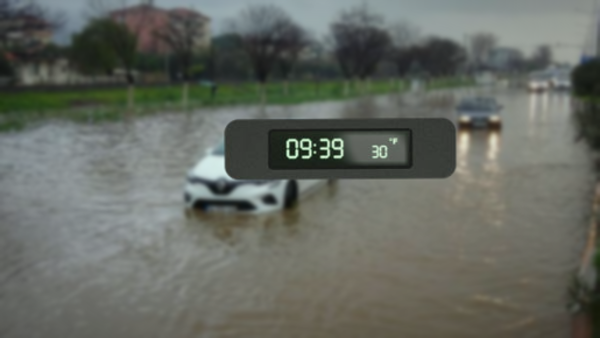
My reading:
{"hour": 9, "minute": 39}
